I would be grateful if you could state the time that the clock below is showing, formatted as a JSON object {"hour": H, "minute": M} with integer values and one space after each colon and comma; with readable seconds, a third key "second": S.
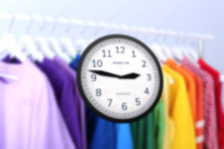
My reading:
{"hour": 2, "minute": 47}
